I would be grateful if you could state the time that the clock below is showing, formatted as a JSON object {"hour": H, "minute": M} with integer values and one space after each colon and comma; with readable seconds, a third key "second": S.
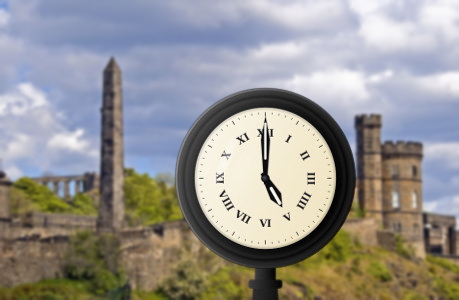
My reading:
{"hour": 5, "minute": 0}
